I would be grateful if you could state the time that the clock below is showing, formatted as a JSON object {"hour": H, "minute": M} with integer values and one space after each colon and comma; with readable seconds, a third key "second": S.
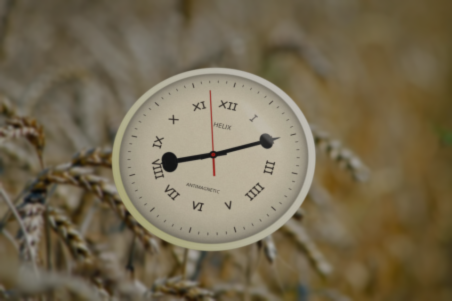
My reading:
{"hour": 8, "minute": 9, "second": 57}
